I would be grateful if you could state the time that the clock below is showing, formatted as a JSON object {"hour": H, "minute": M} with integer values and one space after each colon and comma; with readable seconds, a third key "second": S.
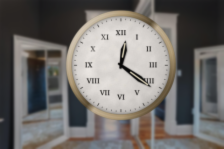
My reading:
{"hour": 12, "minute": 21}
